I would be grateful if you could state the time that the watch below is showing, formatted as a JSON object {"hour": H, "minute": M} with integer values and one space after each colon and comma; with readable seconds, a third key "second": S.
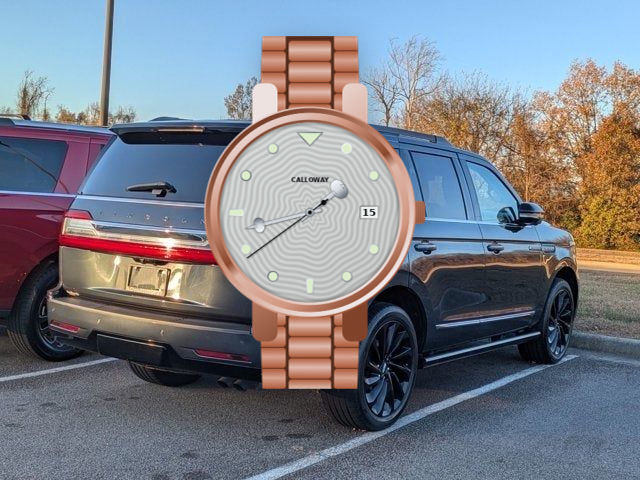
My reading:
{"hour": 1, "minute": 42, "second": 39}
